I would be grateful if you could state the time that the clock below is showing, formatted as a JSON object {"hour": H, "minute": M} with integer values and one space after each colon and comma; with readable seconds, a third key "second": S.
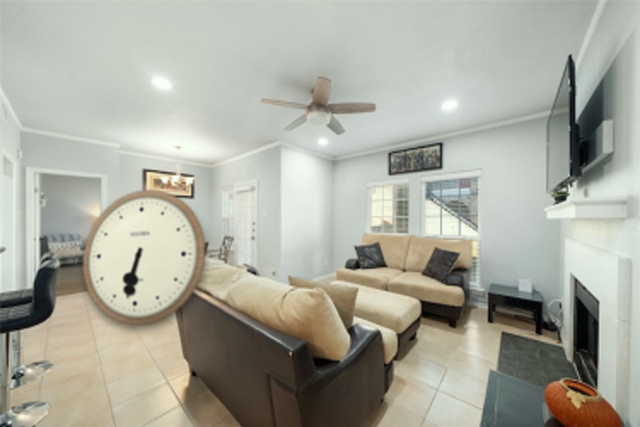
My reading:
{"hour": 6, "minute": 32}
